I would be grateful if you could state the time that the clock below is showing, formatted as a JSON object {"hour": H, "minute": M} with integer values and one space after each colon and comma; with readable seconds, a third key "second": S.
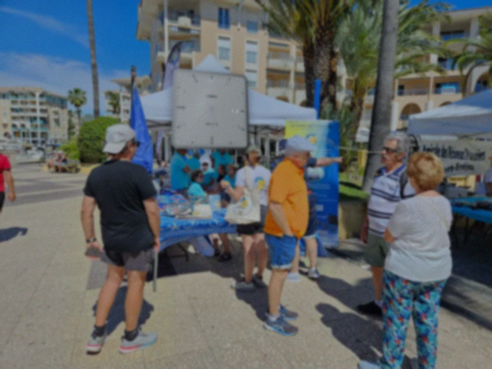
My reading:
{"hour": 7, "minute": 28}
